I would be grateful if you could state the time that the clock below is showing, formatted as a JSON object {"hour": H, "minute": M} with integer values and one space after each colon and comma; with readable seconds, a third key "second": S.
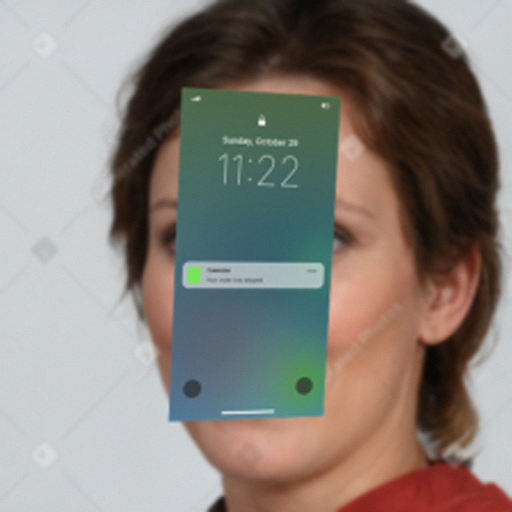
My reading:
{"hour": 11, "minute": 22}
